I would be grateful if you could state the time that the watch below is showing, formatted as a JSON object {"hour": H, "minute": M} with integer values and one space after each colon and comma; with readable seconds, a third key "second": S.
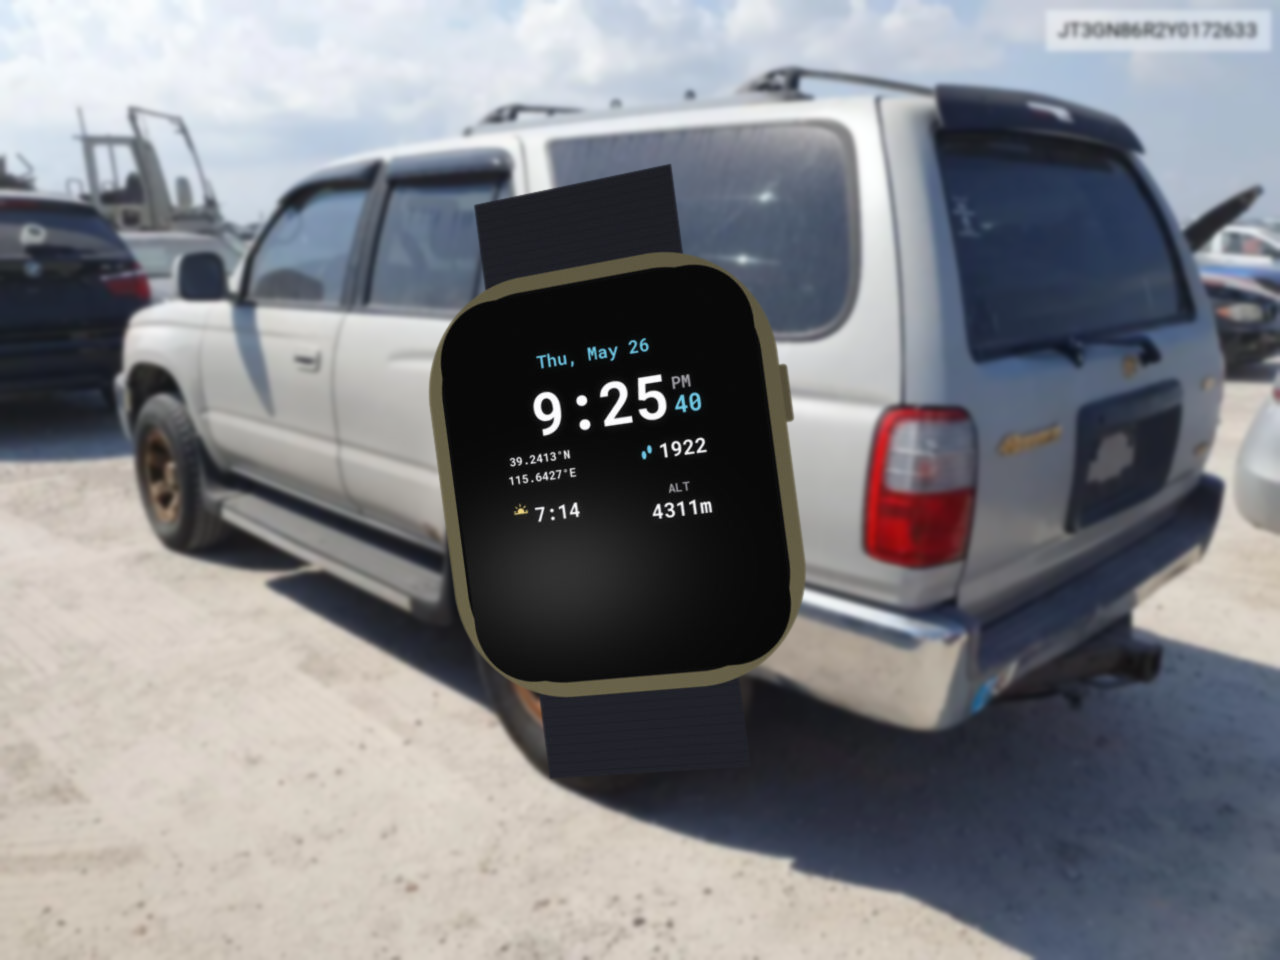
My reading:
{"hour": 9, "minute": 25, "second": 40}
